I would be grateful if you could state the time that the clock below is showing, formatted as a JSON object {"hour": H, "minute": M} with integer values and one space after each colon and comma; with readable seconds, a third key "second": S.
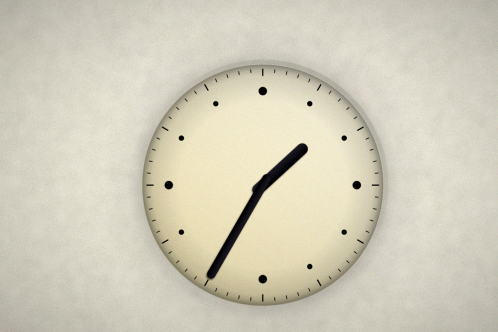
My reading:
{"hour": 1, "minute": 35}
